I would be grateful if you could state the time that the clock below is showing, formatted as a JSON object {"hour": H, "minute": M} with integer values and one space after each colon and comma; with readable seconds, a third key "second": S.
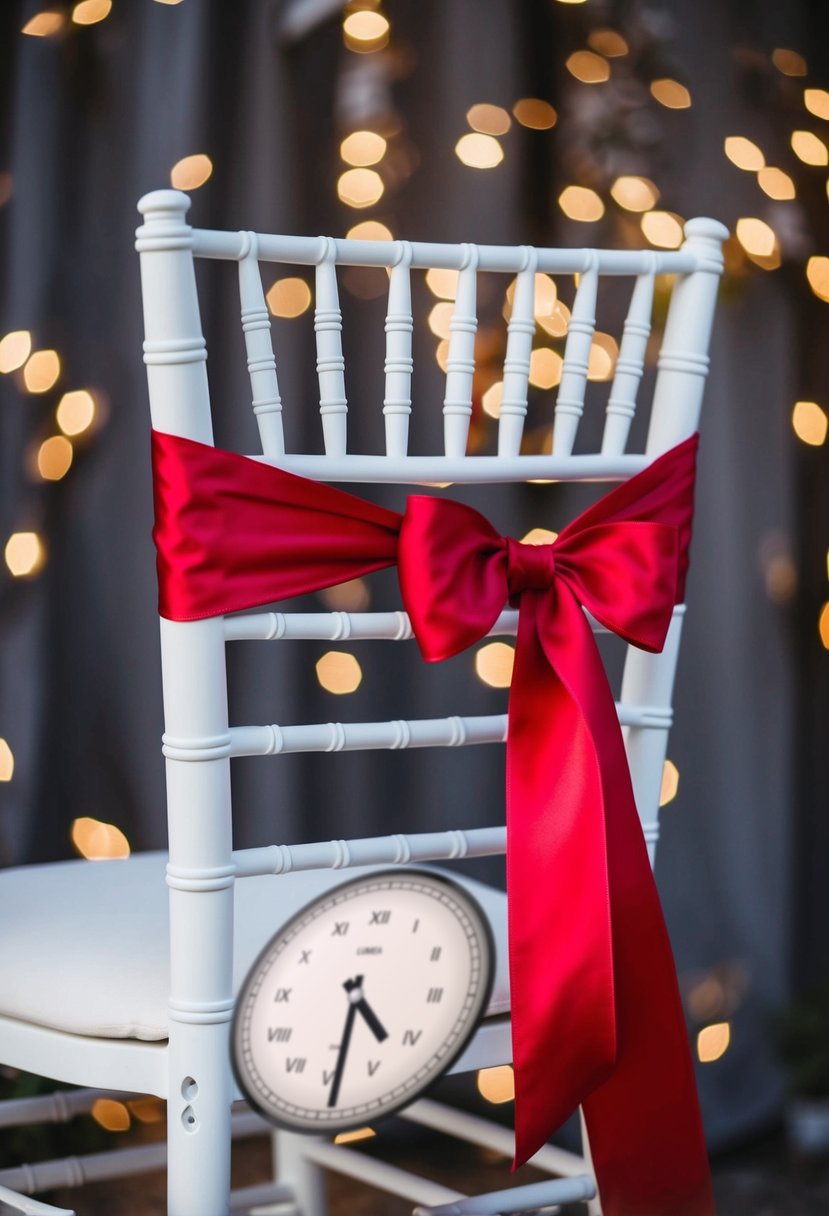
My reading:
{"hour": 4, "minute": 29}
